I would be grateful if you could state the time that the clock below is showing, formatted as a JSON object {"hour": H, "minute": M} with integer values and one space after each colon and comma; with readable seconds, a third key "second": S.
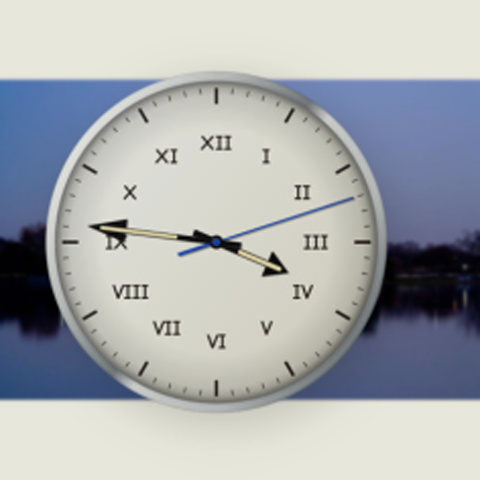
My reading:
{"hour": 3, "minute": 46, "second": 12}
